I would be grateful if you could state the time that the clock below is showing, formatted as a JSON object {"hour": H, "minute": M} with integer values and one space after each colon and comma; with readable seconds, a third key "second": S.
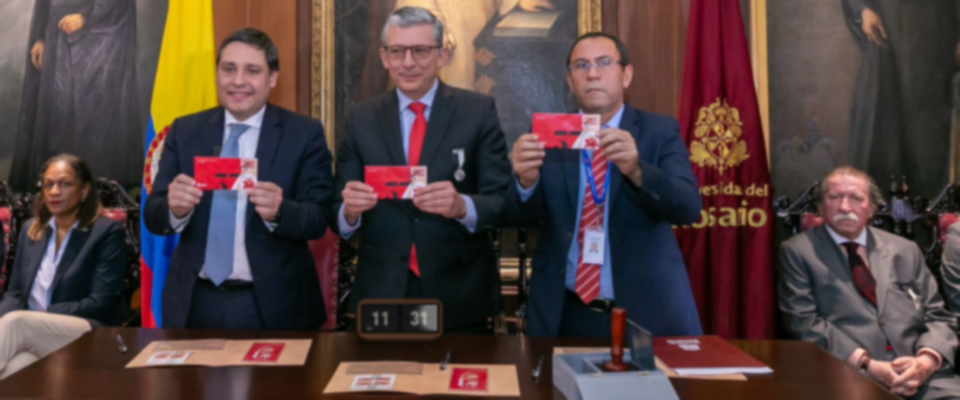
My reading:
{"hour": 11, "minute": 31}
